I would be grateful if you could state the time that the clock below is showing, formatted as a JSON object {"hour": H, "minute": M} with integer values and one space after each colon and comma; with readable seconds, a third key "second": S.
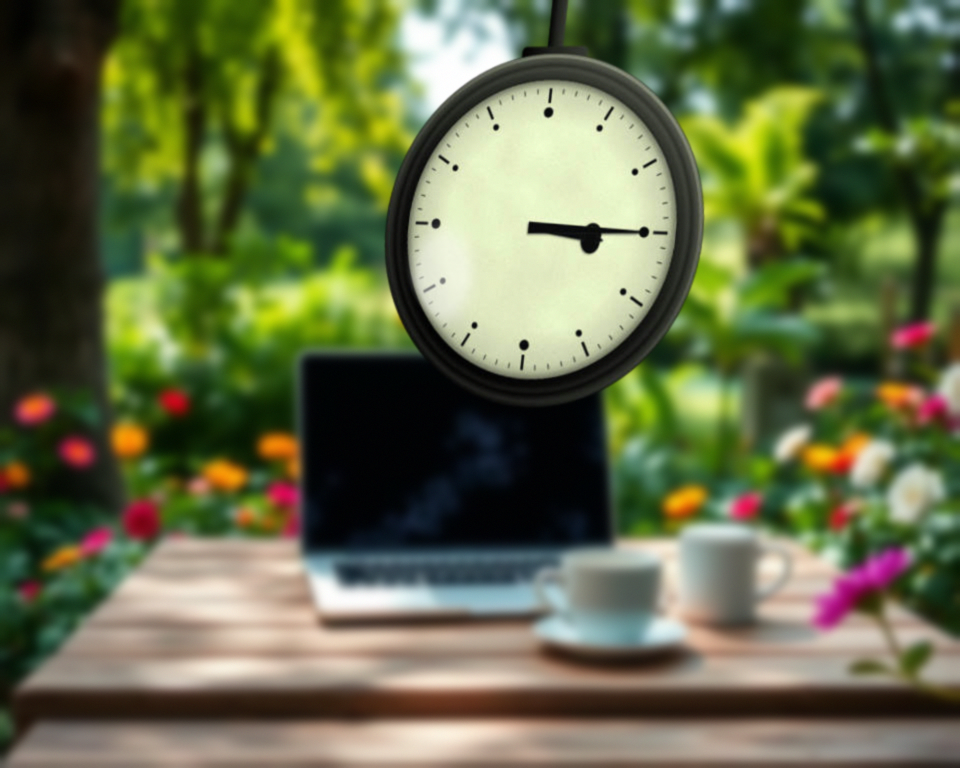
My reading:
{"hour": 3, "minute": 15}
